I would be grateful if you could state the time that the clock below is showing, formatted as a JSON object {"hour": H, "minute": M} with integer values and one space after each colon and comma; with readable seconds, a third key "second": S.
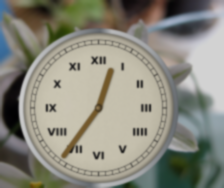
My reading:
{"hour": 12, "minute": 36}
